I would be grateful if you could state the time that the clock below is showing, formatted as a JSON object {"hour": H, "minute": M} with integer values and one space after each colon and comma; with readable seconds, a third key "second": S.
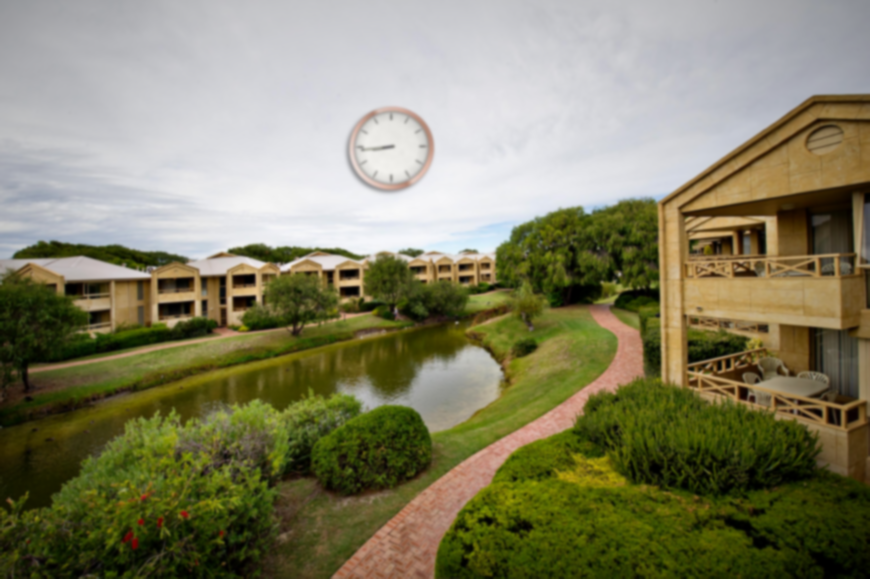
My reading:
{"hour": 8, "minute": 44}
